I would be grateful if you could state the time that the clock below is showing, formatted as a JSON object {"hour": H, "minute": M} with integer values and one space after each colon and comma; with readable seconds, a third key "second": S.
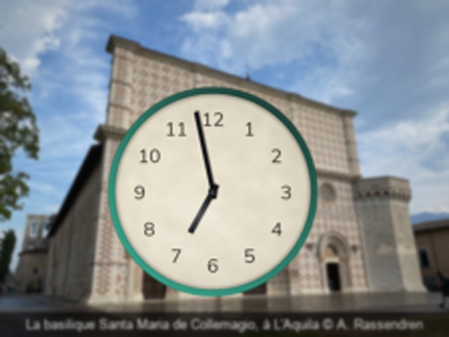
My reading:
{"hour": 6, "minute": 58}
